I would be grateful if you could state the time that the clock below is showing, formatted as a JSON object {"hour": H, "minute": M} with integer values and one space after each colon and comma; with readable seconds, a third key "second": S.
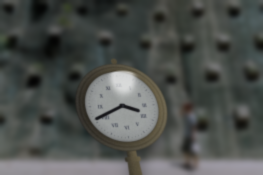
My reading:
{"hour": 3, "minute": 41}
